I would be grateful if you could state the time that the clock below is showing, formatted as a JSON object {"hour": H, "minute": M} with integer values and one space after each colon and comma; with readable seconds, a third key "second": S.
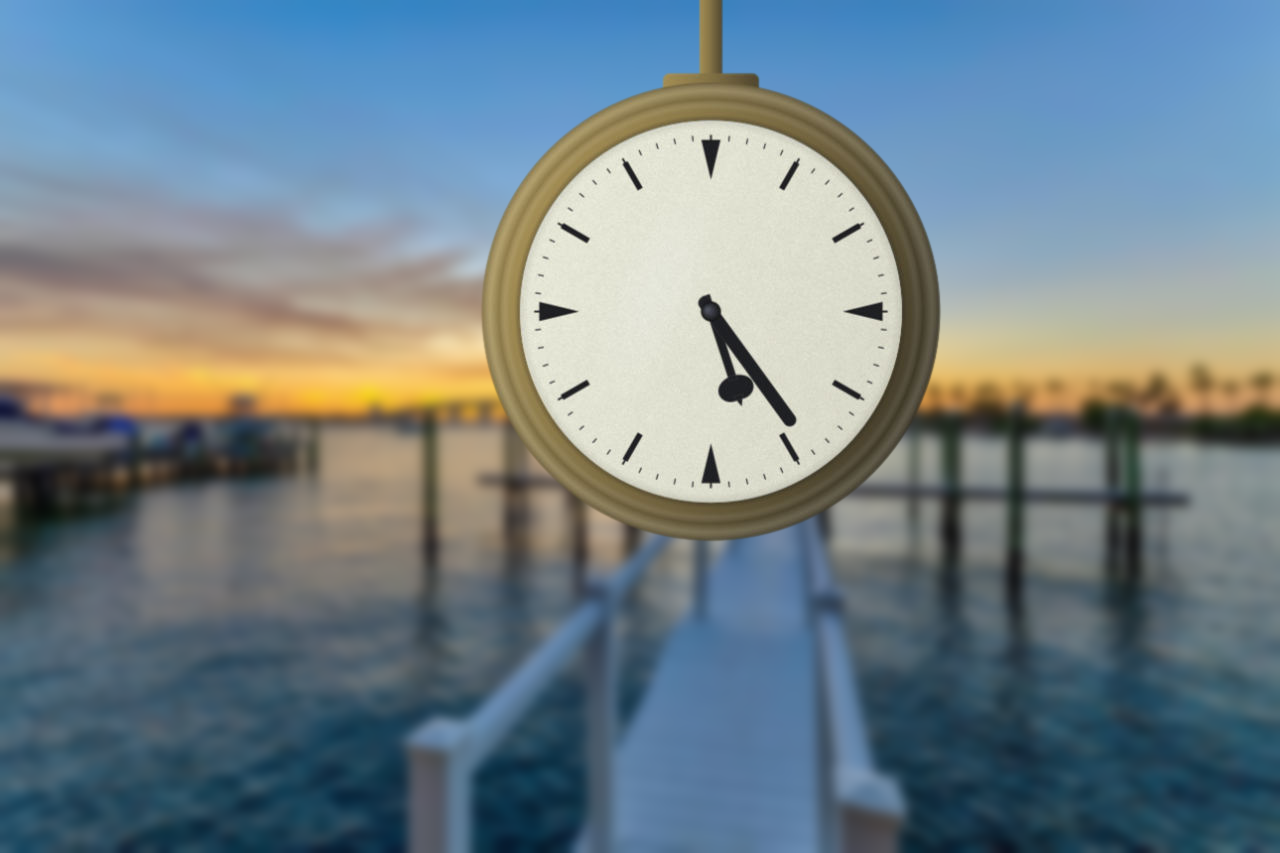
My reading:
{"hour": 5, "minute": 24}
